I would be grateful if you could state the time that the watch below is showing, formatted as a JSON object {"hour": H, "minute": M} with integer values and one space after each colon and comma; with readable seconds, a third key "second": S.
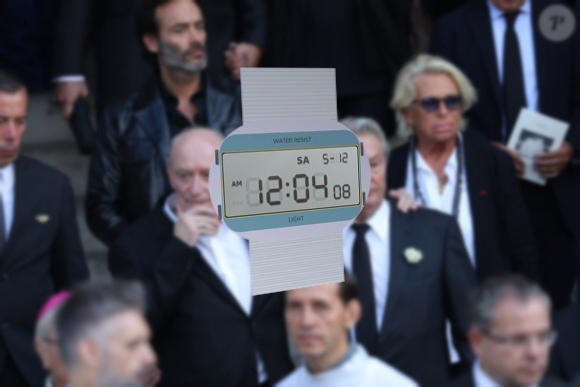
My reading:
{"hour": 12, "minute": 4, "second": 8}
